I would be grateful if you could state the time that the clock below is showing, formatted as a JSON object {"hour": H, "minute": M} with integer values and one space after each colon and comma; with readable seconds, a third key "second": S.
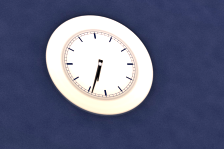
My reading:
{"hour": 6, "minute": 34}
